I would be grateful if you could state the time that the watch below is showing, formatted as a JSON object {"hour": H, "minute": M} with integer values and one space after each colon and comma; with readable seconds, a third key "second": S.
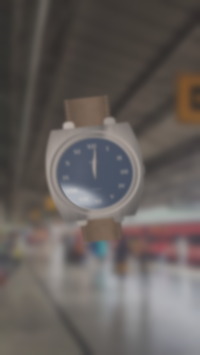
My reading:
{"hour": 12, "minute": 1}
